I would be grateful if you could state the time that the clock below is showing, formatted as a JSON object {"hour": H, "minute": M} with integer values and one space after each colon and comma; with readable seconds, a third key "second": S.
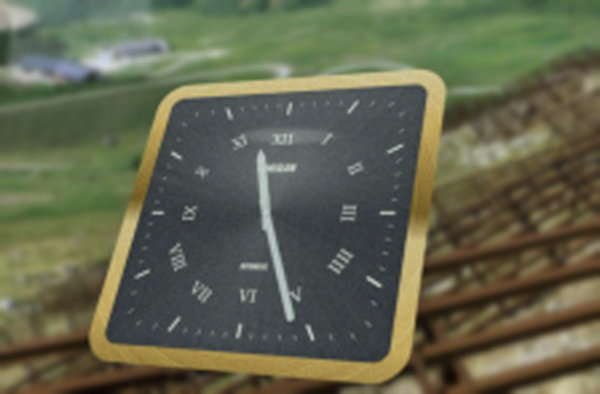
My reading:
{"hour": 11, "minute": 26}
